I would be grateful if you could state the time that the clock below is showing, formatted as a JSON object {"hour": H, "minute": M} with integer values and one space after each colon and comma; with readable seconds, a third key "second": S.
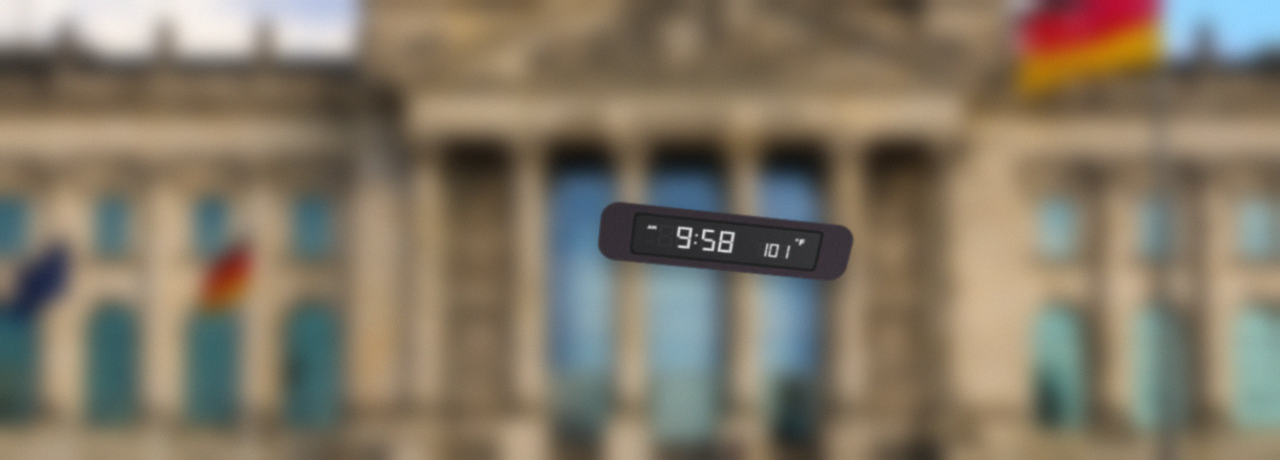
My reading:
{"hour": 9, "minute": 58}
